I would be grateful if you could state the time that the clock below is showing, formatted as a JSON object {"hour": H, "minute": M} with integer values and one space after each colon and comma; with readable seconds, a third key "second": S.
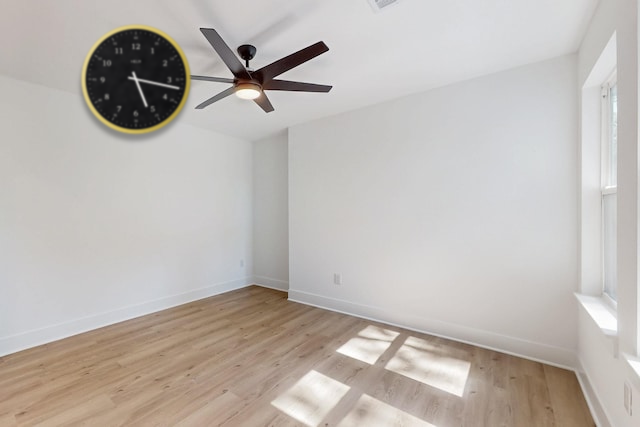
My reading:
{"hour": 5, "minute": 17}
